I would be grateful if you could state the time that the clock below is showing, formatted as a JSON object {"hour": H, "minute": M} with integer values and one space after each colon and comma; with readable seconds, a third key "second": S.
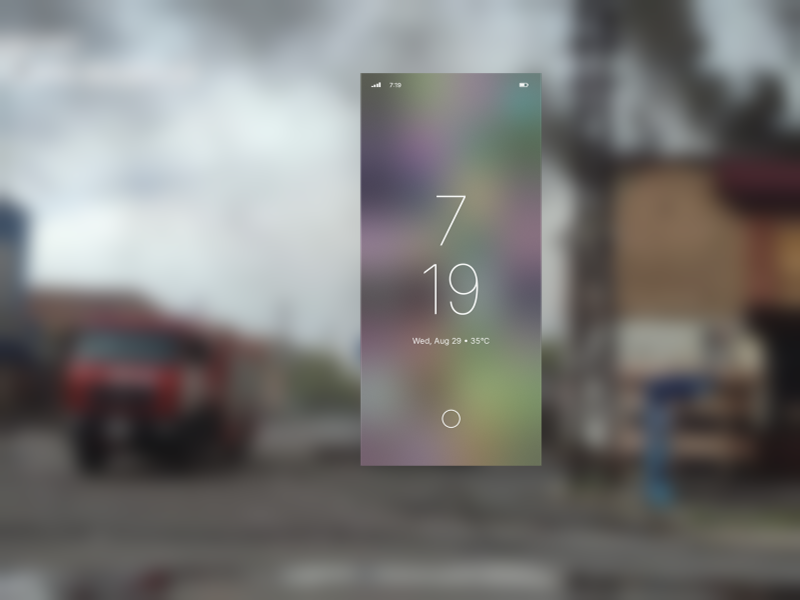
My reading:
{"hour": 7, "minute": 19}
